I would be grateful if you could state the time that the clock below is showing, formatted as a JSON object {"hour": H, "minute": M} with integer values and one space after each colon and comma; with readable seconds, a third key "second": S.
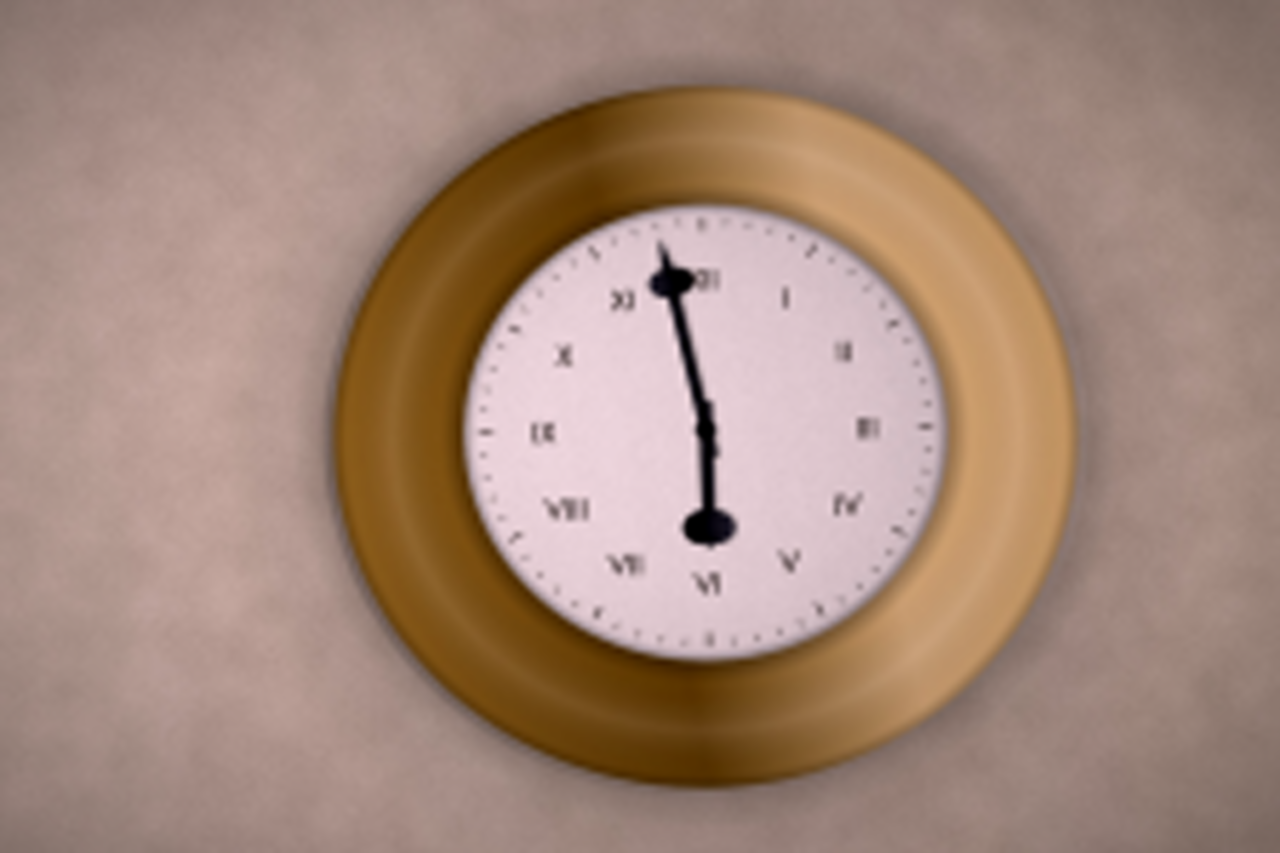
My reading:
{"hour": 5, "minute": 58}
